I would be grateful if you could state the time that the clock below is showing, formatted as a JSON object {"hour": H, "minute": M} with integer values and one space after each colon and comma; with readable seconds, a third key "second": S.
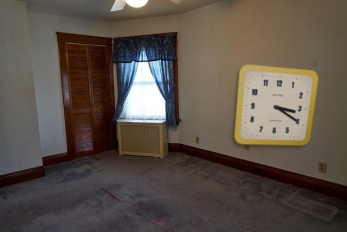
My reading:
{"hour": 3, "minute": 20}
